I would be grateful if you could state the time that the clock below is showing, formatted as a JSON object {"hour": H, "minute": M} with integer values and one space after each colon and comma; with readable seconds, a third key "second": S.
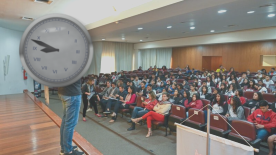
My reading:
{"hour": 8, "minute": 48}
